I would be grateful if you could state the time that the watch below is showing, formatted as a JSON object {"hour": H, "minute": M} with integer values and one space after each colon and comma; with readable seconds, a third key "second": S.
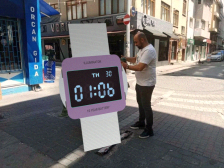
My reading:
{"hour": 1, "minute": 6}
